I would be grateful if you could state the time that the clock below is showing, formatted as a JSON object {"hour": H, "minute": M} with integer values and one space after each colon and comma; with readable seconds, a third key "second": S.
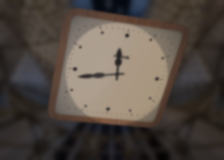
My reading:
{"hour": 11, "minute": 43}
